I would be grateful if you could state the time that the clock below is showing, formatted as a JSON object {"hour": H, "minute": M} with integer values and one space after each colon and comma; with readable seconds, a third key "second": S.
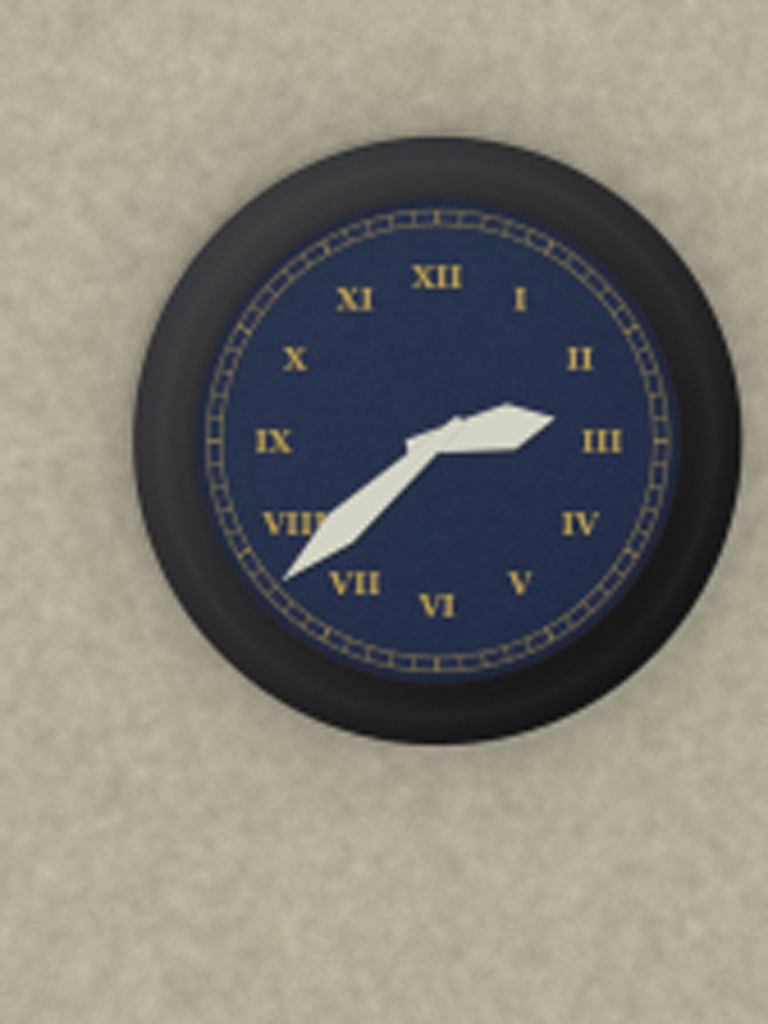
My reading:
{"hour": 2, "minute": 38}
